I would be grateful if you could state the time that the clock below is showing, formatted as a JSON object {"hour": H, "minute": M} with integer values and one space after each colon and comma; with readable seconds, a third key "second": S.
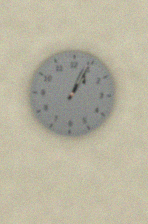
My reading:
{"hour": 1, "minute": 4}
